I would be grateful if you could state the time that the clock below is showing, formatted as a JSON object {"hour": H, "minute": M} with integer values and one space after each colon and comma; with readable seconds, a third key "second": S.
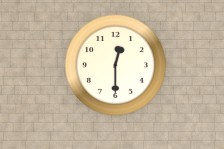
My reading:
{"hour": 12, "minute": 30}
